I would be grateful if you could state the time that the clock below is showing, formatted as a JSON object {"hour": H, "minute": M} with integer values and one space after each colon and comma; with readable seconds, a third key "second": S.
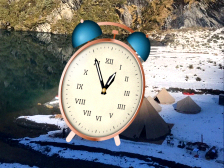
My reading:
{"hour": 12, "minute": 55}
